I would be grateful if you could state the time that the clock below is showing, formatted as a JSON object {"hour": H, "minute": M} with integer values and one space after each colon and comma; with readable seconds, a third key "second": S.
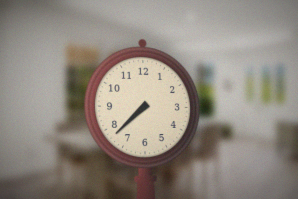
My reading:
{"hour": 7, "minute": 38}
